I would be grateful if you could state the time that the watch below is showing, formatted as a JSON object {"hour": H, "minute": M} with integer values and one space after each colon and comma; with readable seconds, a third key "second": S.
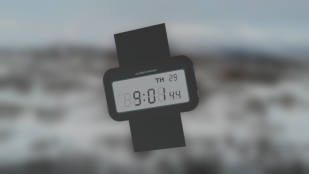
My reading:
{"hour": 9, "minute": 1, "second": 44}
